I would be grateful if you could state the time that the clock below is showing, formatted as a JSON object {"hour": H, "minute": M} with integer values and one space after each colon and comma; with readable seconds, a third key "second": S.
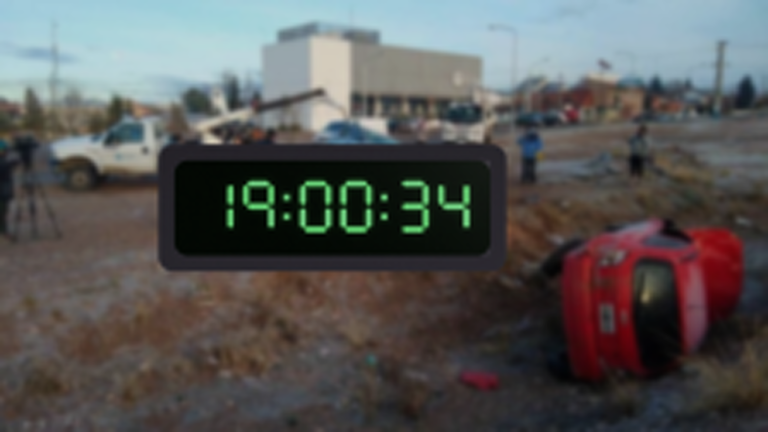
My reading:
{"hour": 19, "minute": 0, "second": 34}
